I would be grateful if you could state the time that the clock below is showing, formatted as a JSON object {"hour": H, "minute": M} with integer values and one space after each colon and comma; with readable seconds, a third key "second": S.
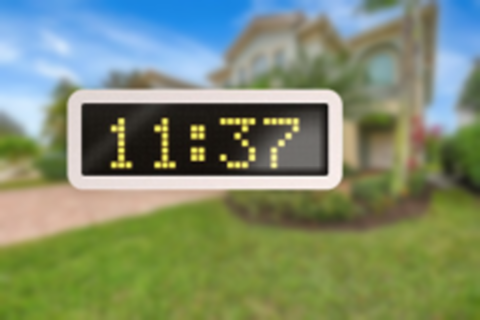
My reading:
{"hour": 11, "minute": 37}
